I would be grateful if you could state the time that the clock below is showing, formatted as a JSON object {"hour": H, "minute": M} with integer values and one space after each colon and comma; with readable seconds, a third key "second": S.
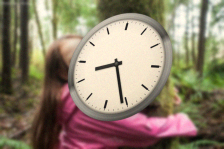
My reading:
{"hour": 8, "minute": 26}
